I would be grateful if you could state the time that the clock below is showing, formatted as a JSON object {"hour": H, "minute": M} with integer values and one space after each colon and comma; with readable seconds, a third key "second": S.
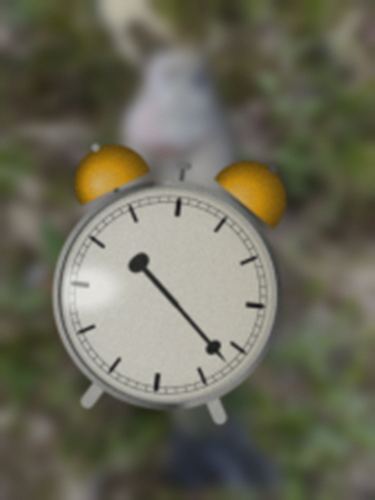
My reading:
{"hour": 10, "minute": 22}
